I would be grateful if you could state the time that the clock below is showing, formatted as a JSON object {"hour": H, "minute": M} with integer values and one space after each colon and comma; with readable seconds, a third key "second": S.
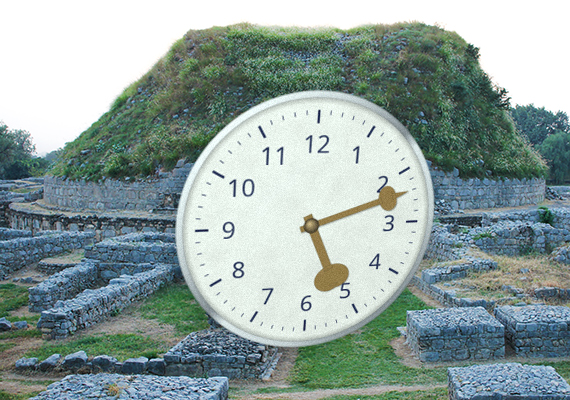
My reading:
{"hour": 5, "minute": 12}
